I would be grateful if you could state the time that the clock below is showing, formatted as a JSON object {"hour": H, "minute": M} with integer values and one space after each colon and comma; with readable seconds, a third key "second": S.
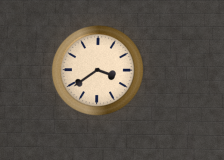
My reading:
{"hour": 3, "minute": 39}
